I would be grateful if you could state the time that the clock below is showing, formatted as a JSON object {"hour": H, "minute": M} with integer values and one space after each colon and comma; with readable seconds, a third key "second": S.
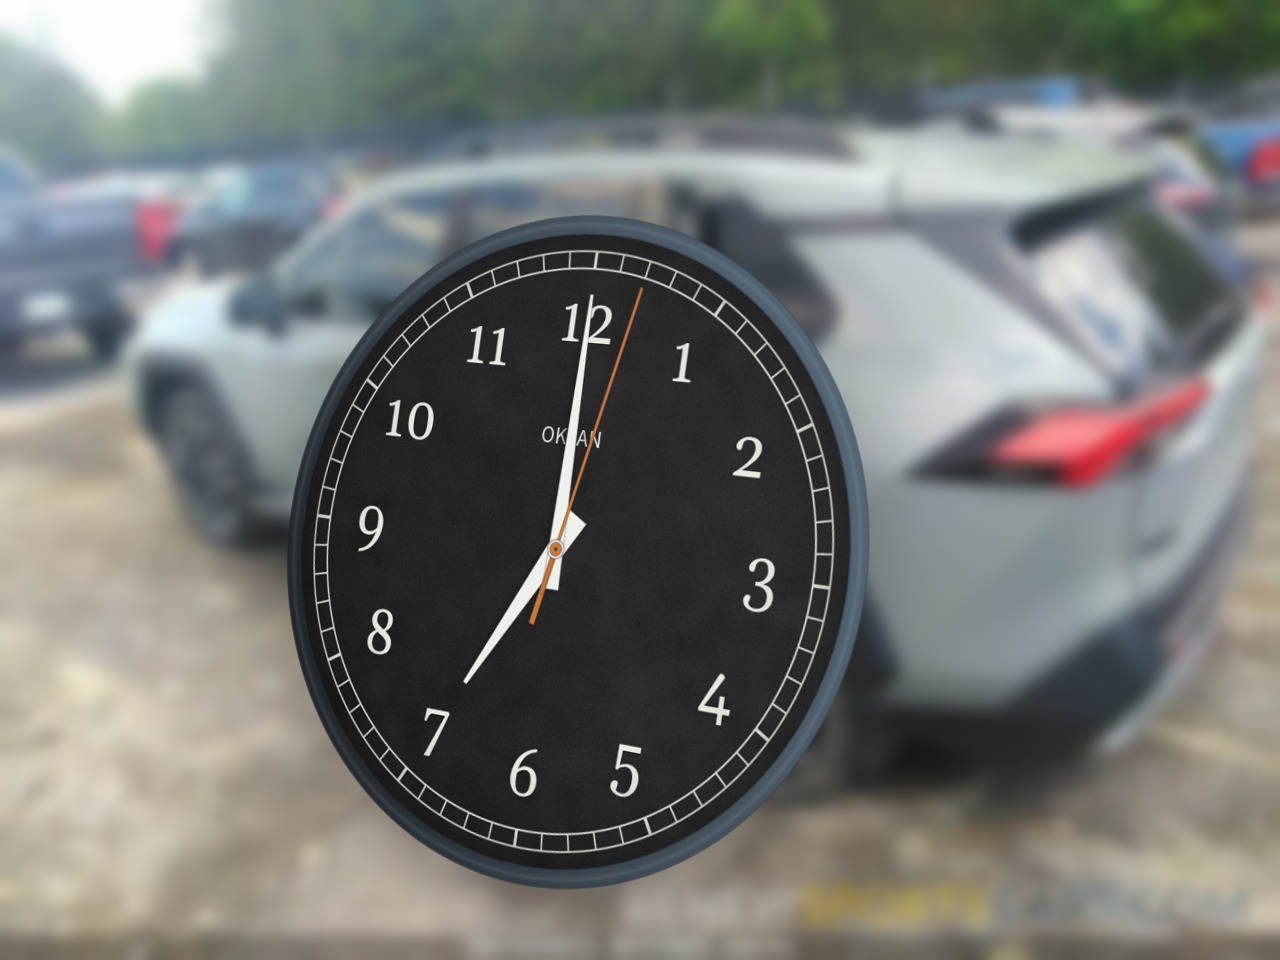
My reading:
{"hour": 7, "minute": 0, "second": 2}
